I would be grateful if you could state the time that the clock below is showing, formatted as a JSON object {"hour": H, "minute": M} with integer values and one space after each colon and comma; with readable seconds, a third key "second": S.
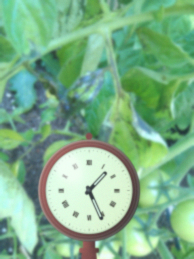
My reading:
{"hour": 1, "minute": 26}
